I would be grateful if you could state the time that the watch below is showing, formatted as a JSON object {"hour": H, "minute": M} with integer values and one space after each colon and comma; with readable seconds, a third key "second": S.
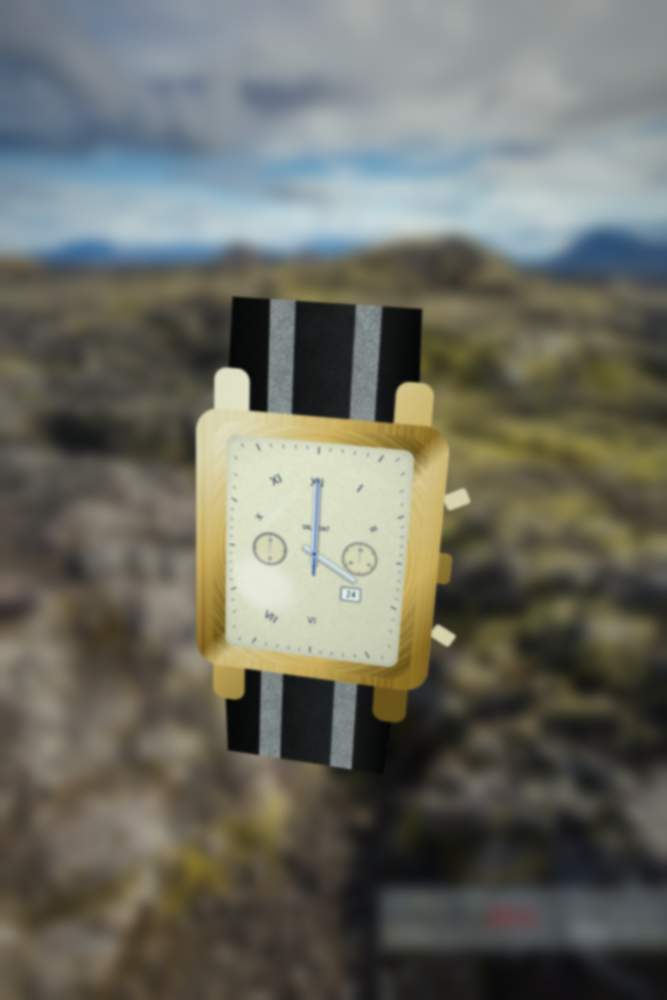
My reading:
{"hour": 4, "minute": 0}
